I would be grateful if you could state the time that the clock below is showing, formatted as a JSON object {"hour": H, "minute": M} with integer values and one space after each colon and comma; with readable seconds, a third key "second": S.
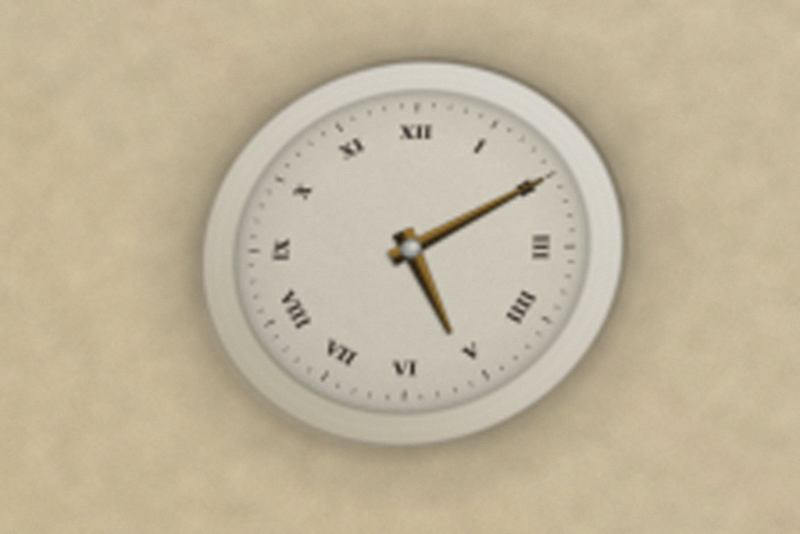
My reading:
{"hour": 5, "minute": 10}
